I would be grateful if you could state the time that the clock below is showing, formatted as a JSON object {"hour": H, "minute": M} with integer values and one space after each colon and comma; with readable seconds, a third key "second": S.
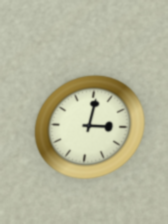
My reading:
{"hour": 3, "minute": 1}
